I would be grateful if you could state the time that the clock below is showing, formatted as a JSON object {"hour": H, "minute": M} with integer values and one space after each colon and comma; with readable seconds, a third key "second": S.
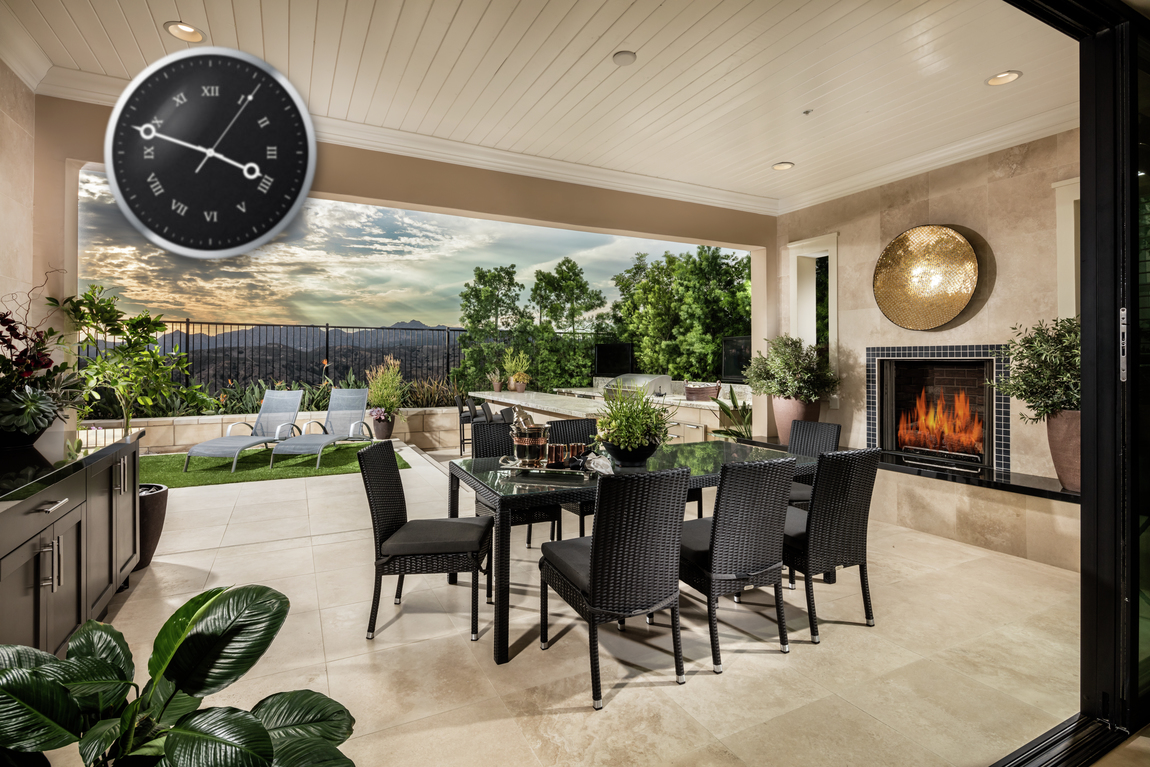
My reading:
{"hour": 3, "minute": 48, "second": 6}
